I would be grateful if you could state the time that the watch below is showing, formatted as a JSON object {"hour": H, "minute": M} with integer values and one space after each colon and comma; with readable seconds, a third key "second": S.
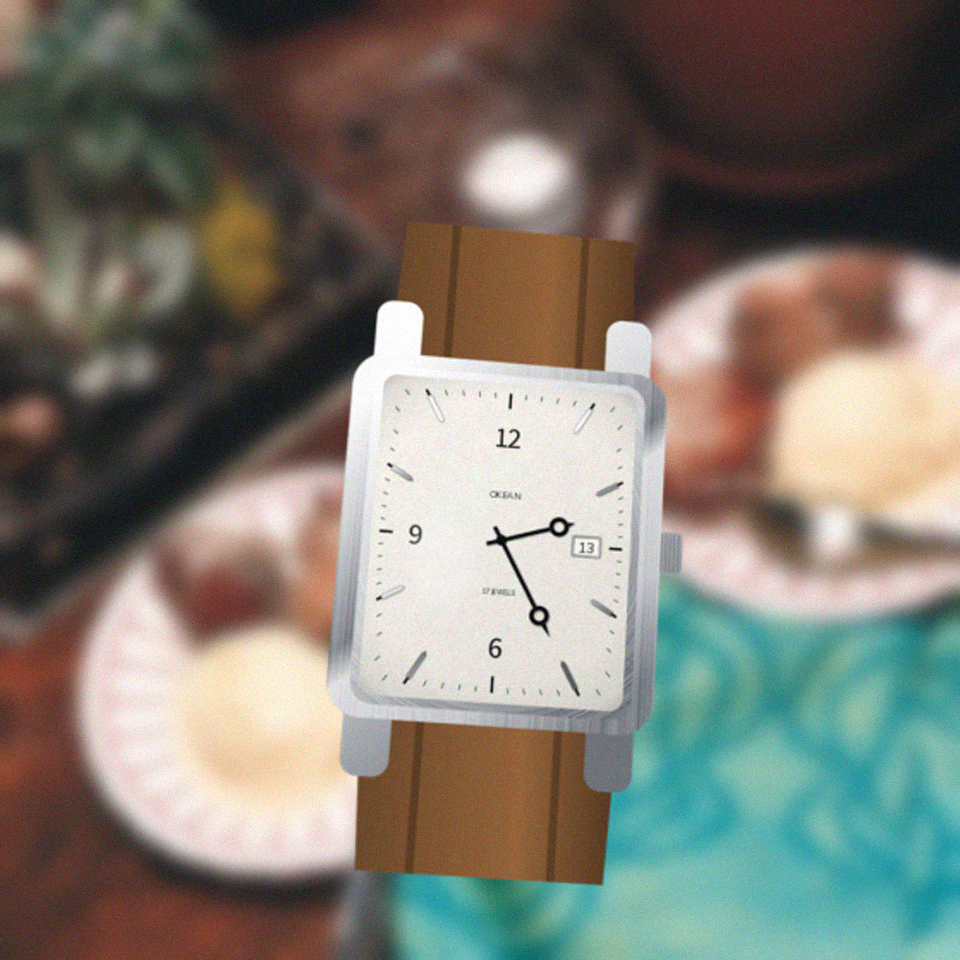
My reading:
{"hour": 2, "minute": 25}
